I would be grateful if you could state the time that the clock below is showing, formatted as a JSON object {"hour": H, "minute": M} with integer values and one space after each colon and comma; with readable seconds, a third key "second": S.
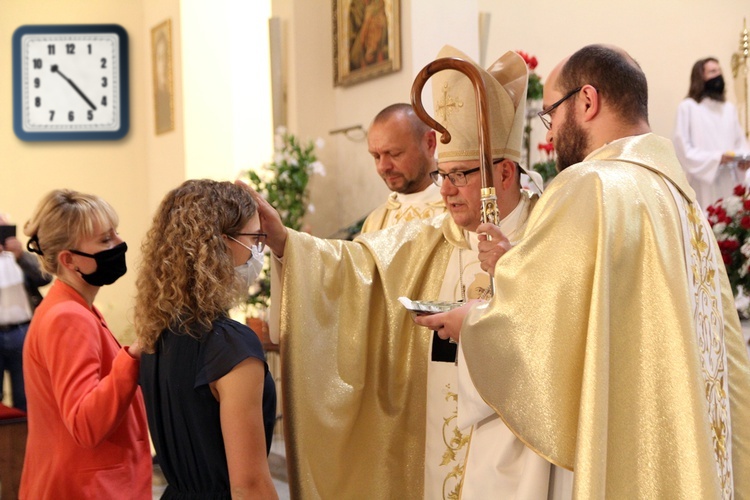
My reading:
{"hour": 10, "minute": 23}
